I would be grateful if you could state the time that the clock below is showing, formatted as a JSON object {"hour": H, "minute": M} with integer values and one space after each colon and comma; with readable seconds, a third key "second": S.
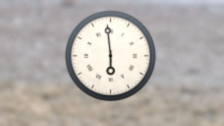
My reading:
{"hour": 5, "minute": 59}
